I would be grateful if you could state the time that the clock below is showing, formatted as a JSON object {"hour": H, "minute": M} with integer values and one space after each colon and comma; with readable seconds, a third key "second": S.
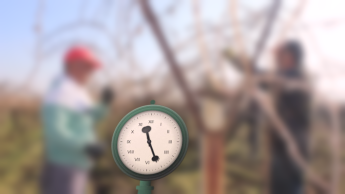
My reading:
{"hour": 11, "minute": 26}
